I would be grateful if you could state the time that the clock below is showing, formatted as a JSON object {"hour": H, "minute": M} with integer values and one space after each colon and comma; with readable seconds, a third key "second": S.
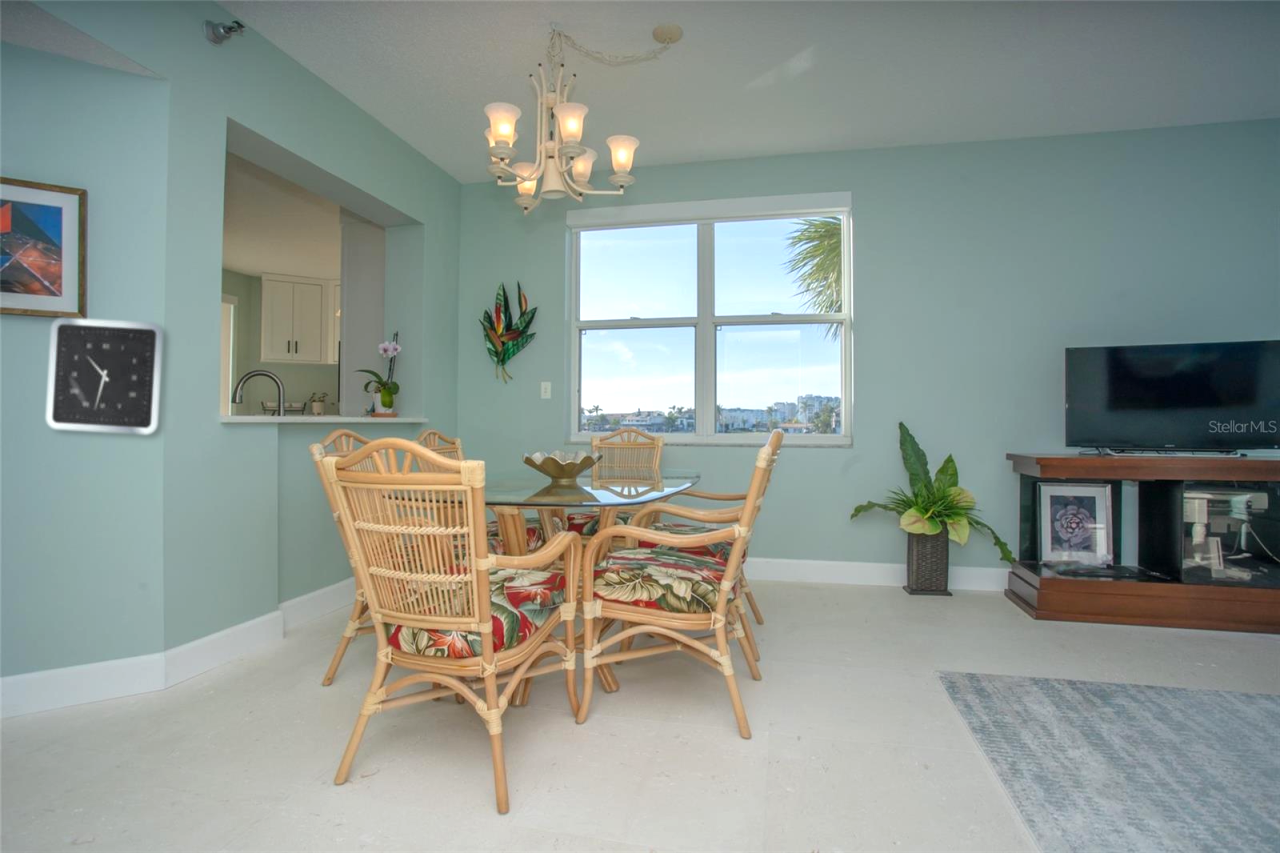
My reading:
{"hour": 10, "minute": 32}
